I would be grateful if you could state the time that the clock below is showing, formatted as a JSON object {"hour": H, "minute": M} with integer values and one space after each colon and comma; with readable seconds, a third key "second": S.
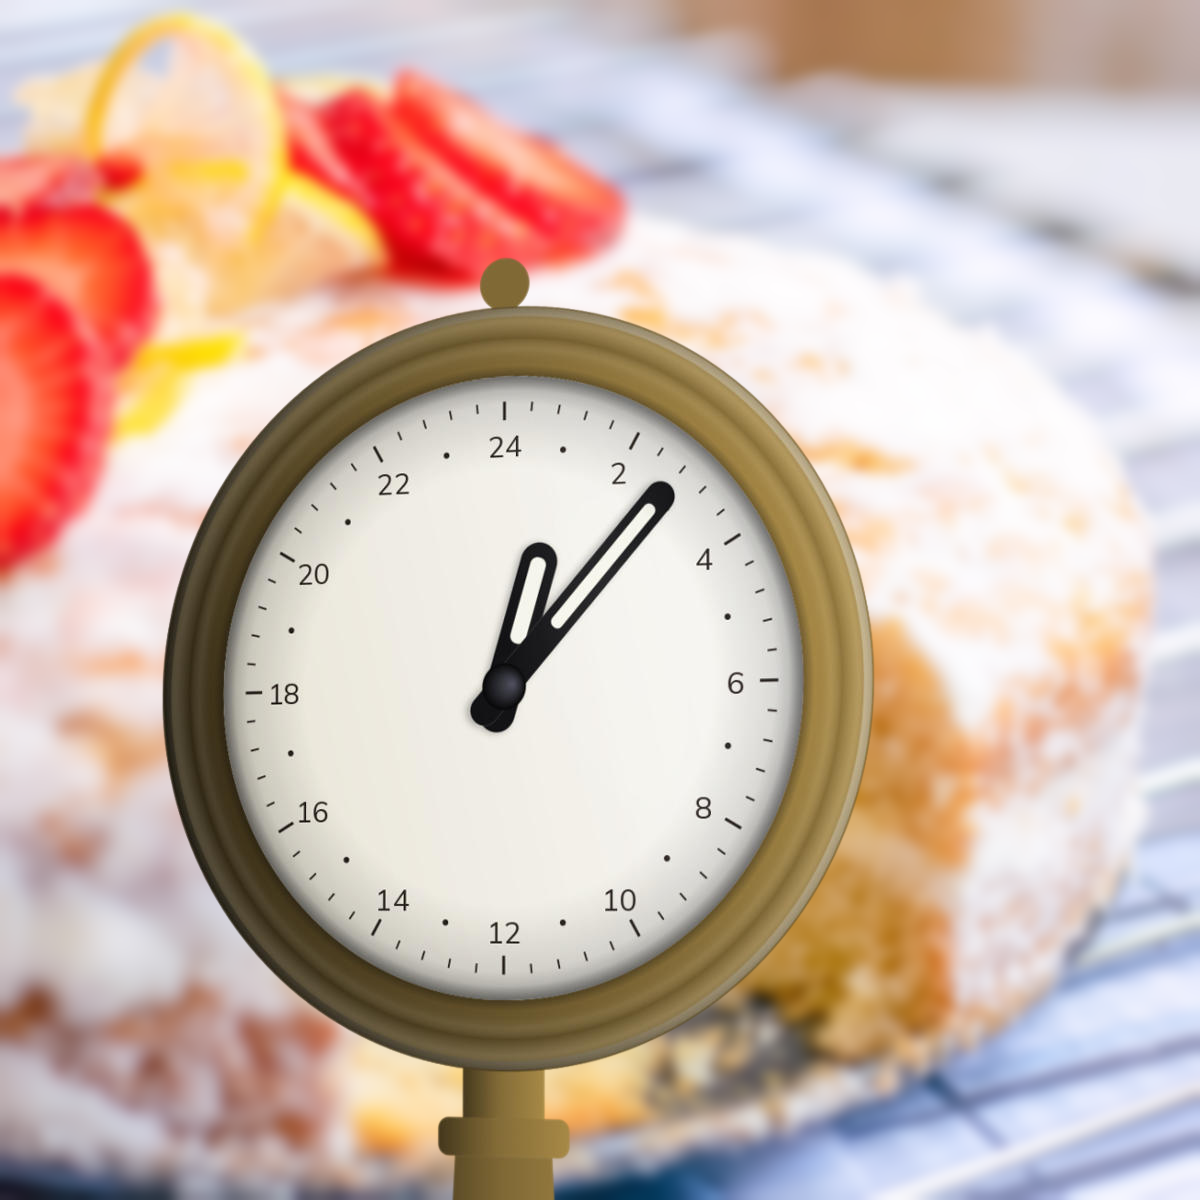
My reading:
{"hour": 1, "minute": 7}
